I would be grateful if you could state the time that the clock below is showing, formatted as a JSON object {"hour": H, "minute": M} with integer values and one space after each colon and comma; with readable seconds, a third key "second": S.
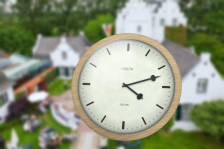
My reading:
{"hour": 4, "minute": 12}
